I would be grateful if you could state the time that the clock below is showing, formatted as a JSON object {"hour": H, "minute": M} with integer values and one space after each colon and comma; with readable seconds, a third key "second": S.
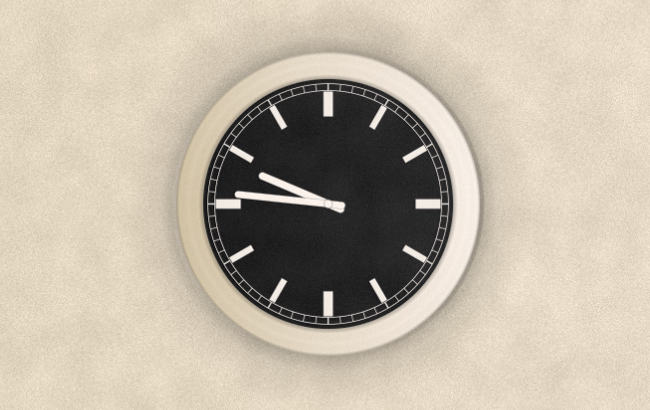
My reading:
{"hour": 9, "minute": 46}
